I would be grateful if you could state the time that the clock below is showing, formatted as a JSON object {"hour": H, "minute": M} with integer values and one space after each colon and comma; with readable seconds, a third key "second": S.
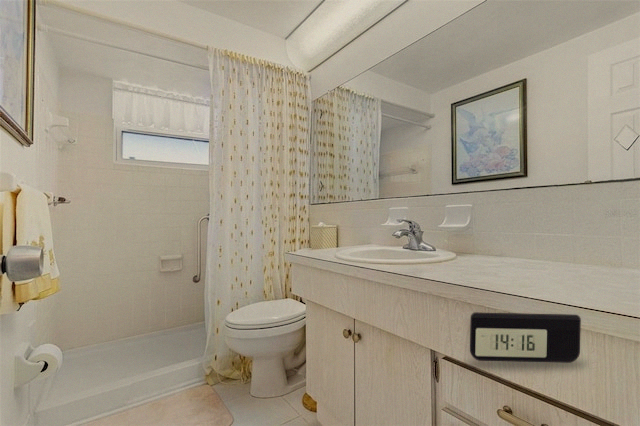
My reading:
{"hour": 14, "minute": 16}
